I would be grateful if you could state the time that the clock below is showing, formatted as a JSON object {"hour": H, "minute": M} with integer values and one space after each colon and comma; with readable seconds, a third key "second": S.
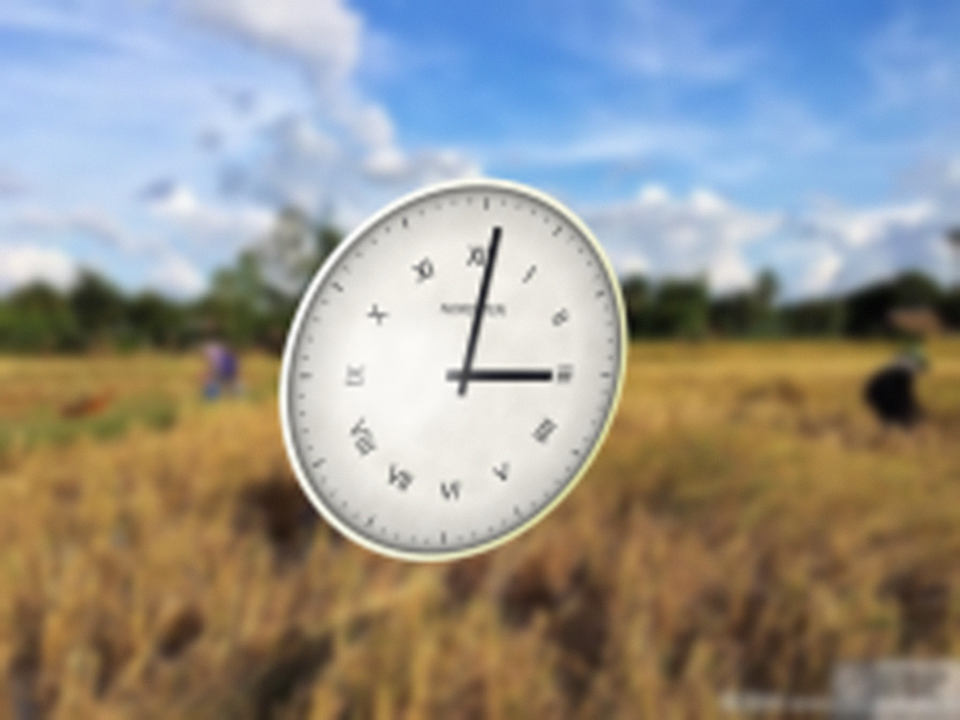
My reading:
{"hour": 3, "minute": 1}
